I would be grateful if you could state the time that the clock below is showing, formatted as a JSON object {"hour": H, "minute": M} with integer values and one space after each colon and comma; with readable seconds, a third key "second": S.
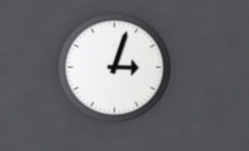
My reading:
{"hour": 3, "minute": 3}
